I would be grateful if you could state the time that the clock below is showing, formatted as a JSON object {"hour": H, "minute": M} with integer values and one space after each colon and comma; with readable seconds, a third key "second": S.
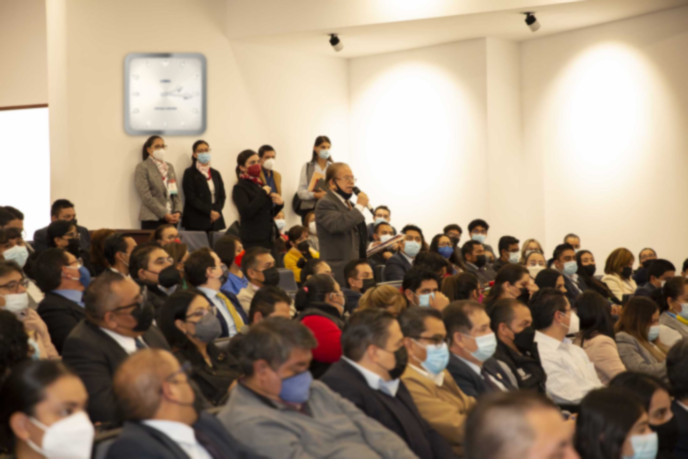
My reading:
{"hour": 2, "minute": 16}
